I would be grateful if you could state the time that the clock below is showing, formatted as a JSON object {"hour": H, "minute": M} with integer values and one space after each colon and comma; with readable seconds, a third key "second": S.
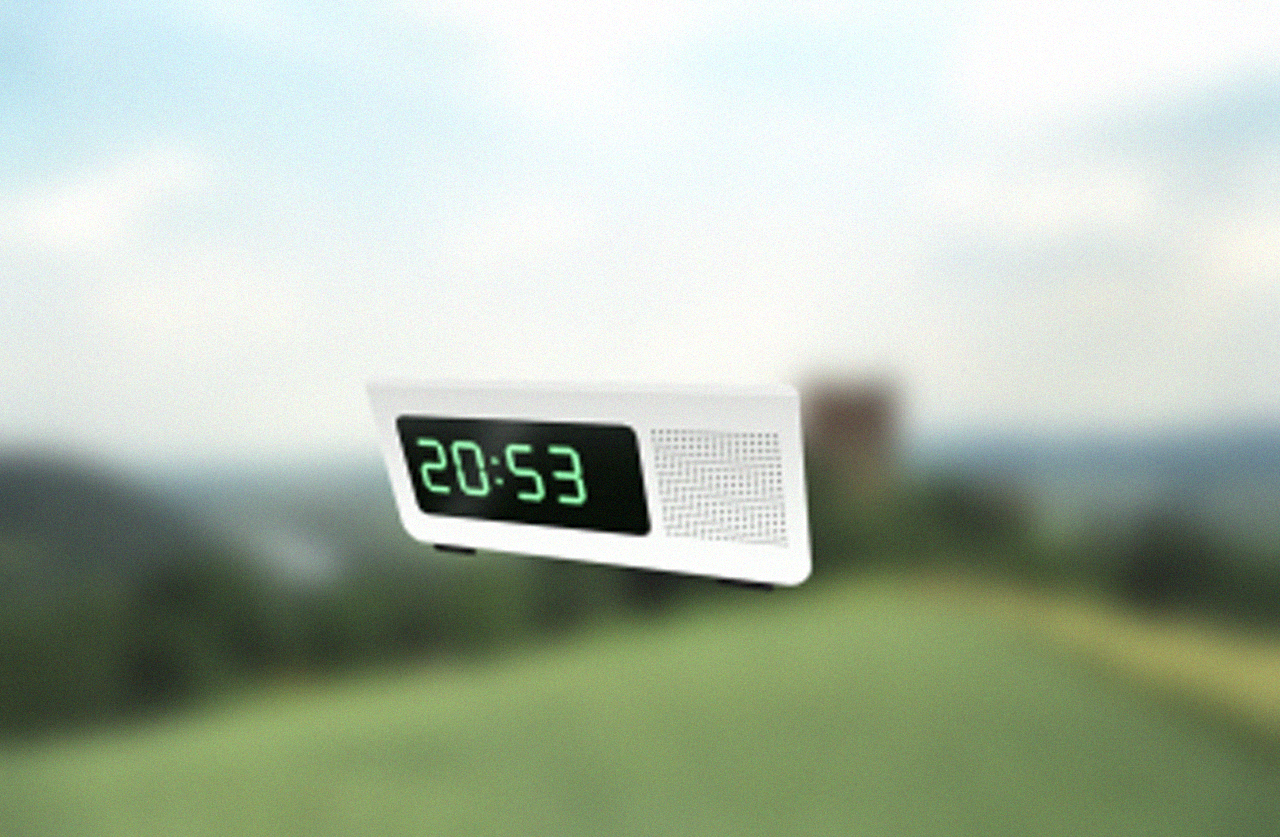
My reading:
{"hour": 20, "minute": 53}
